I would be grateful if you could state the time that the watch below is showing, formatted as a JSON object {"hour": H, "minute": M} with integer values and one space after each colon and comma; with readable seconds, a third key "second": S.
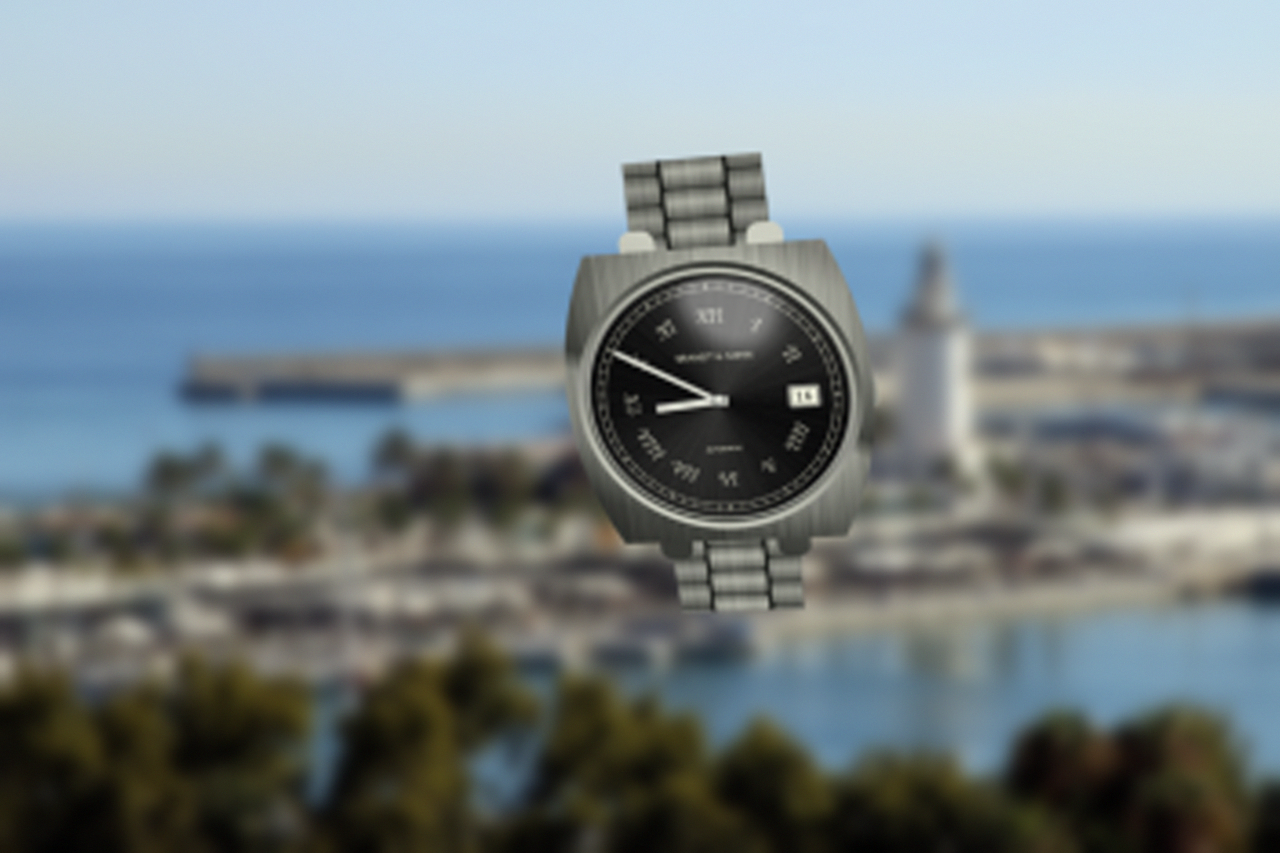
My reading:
{"hour": 8, "minute": 50}
